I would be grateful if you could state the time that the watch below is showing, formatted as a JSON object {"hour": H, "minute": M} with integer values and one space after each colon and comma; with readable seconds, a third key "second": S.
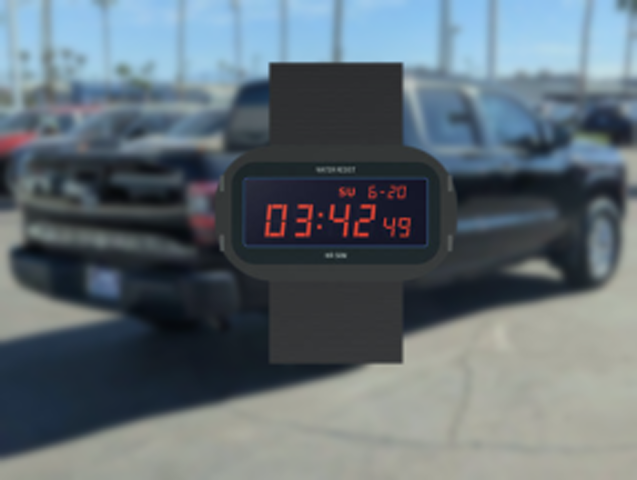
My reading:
{"hour": 3, "minute": 42, "second": 49}
